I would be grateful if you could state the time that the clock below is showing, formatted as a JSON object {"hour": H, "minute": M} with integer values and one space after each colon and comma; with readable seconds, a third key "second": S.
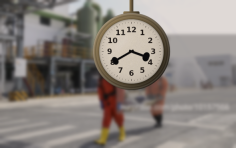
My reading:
{"hour": 3, "minute": 40}
